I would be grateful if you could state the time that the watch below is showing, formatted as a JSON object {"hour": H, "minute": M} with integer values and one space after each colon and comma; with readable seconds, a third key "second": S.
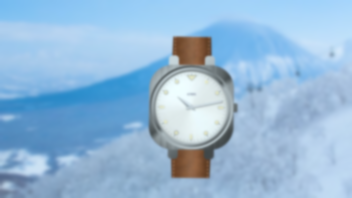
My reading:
{"hour": 10, "minute": 13}
